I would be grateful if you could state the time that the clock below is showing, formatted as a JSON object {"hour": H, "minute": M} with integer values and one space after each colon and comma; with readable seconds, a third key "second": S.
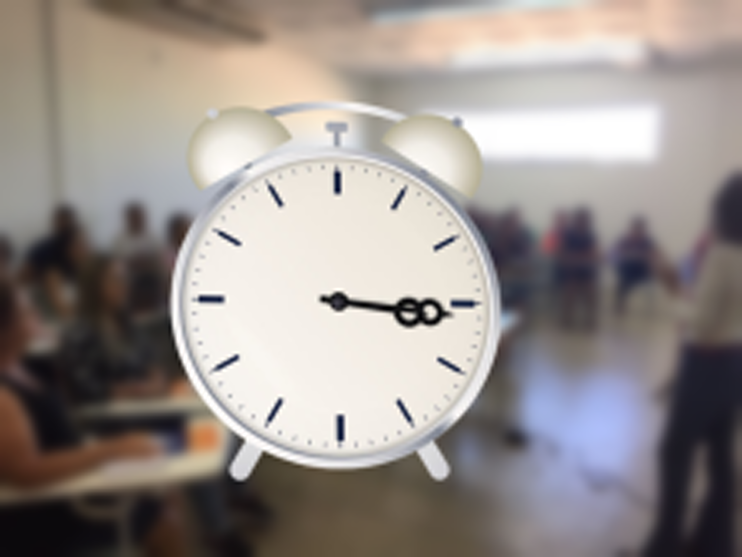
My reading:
{"hour": 3, "minute": 16}
